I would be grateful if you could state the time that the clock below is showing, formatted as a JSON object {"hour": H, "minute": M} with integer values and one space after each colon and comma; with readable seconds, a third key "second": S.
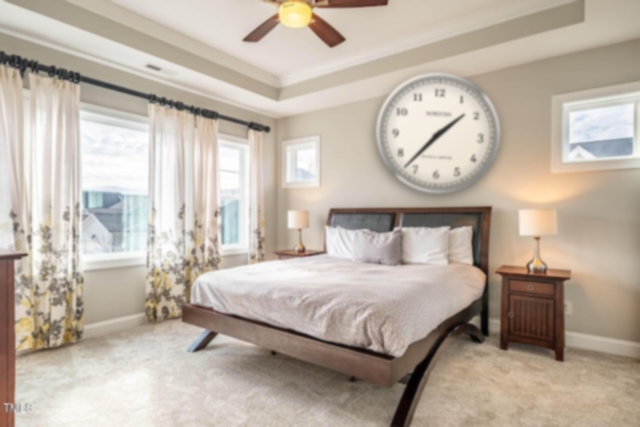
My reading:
{"hour": 1, "minute": 37}
